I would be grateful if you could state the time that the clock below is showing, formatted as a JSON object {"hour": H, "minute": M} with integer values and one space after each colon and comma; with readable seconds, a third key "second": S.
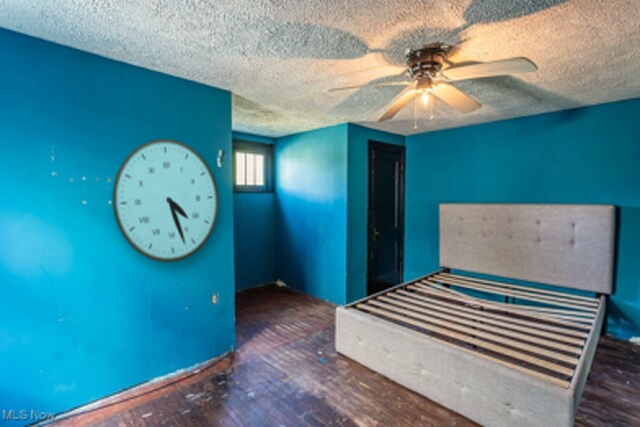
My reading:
{"hour": 4, "minute": 27}
